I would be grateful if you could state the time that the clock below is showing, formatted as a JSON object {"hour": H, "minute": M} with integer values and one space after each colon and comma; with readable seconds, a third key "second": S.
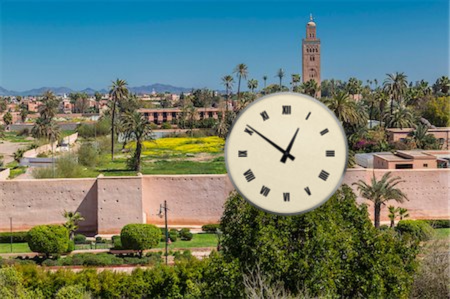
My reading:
{"hour": 12, "minute": 51}
